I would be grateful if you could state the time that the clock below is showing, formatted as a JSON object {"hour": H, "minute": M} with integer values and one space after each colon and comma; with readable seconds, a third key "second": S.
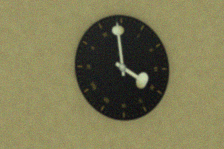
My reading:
{"hour": 3, "minute": 59}
